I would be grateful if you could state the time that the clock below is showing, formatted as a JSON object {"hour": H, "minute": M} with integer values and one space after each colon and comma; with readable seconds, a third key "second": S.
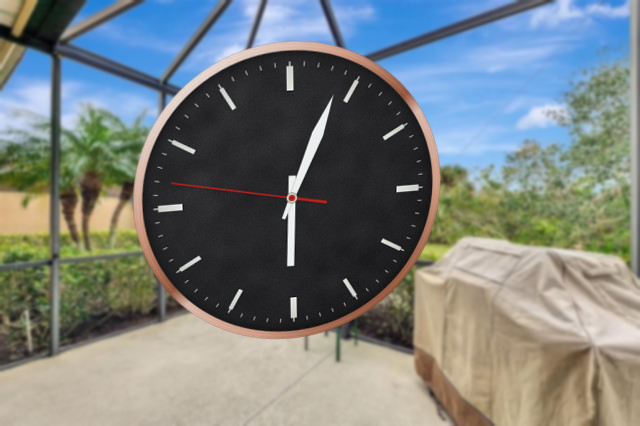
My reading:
{"hour": 6, "minute": 3, "second": 47}
